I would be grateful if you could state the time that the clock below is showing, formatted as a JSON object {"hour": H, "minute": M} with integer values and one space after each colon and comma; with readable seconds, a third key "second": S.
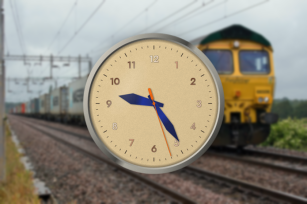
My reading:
{"hour": 9, "minute": 24, "second": 27}
